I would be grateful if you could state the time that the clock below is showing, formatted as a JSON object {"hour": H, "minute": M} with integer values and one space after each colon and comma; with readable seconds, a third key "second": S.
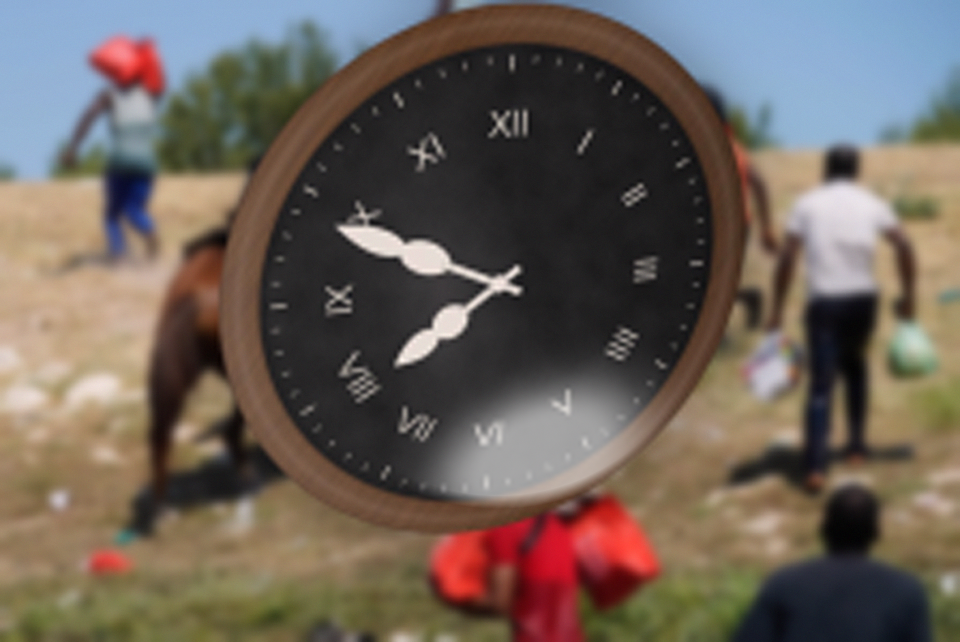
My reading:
{"hour": 7, "minute": 49}
